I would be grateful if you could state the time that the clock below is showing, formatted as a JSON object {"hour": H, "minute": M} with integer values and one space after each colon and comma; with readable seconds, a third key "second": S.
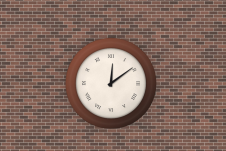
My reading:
{"hour": 12, "minute": 9}
